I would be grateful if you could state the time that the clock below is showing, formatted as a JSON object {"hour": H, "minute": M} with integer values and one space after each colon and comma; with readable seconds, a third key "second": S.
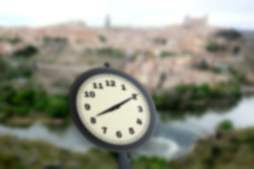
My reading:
{"hour": 8, "minute": 10}
